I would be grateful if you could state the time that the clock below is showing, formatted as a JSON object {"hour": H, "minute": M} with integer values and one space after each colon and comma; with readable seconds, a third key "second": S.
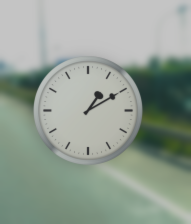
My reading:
{"hour": 1, "minute": 10}
